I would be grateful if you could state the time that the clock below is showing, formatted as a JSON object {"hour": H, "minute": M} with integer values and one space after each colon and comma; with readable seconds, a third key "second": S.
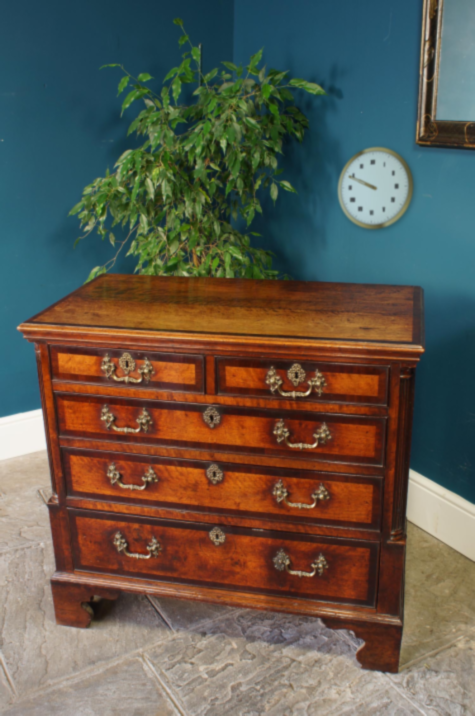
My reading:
{"hour": 9, "minute": 49}
